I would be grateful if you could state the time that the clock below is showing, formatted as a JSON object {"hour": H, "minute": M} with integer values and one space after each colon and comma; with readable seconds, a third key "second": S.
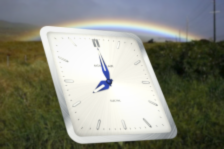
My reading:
{"hour": 8, "minute": 0}
